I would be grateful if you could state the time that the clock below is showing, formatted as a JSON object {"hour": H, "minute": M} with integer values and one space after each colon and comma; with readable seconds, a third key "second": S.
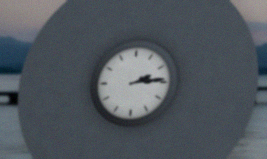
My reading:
{"hour": 2, "minute": 14}
